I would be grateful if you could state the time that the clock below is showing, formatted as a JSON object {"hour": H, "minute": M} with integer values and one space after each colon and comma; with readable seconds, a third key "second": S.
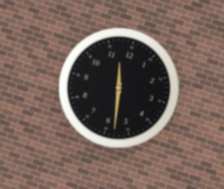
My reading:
{"hour": 11, "minute": 28}
